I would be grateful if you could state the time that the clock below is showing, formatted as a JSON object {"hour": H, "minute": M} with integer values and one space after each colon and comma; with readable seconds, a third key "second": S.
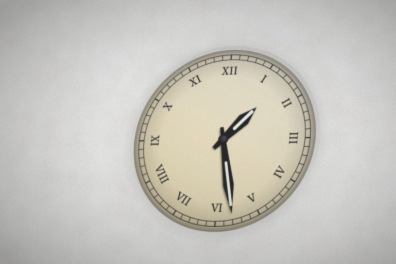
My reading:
{"hour": 1, "minute": 28}
